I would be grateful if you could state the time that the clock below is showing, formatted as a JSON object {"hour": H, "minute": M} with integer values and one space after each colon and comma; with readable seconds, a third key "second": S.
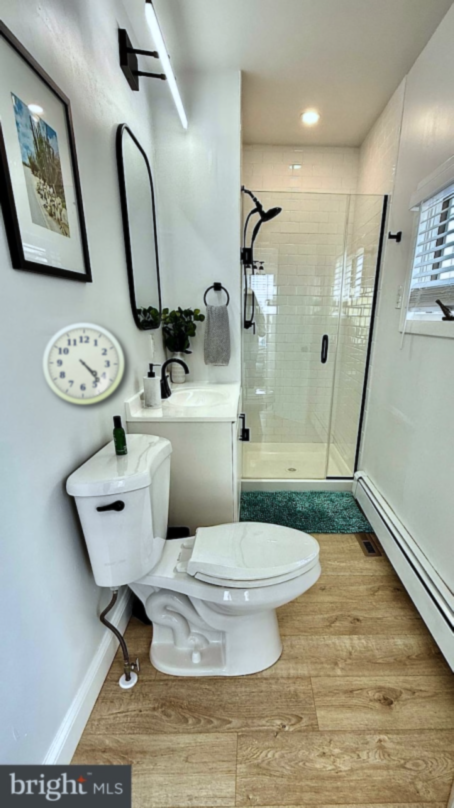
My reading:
{"hour": 4, "minute": 23}
